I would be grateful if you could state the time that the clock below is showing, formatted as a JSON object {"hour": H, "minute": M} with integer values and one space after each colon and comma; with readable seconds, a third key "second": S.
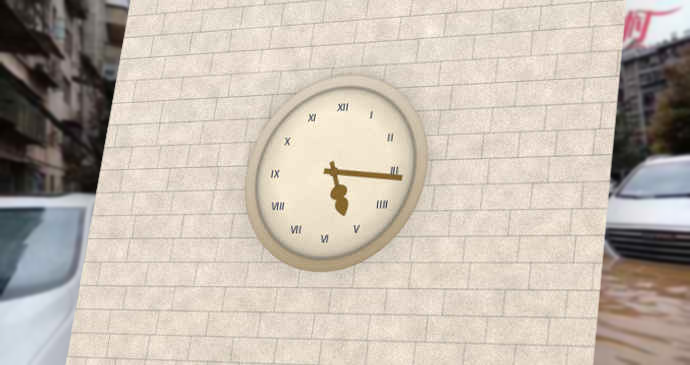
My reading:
{"hour": 5, "minute": 16}
